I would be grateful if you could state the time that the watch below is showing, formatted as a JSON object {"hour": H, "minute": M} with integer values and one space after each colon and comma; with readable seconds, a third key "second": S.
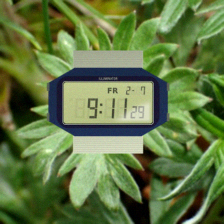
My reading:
{"hour": 9, "minute": 11, "second": 29}
